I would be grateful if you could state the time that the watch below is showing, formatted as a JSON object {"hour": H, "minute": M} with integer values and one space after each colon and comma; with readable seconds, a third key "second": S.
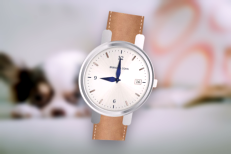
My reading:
{"hour": 9, "minute": 0}
